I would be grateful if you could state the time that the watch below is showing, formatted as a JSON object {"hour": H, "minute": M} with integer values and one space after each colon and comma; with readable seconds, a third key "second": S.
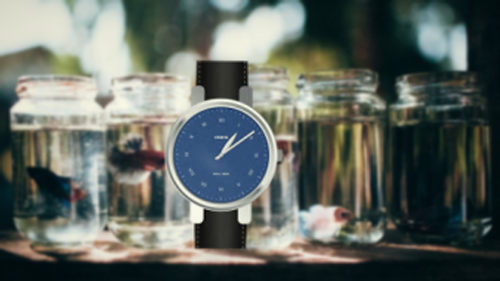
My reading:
{"hour": 1, "minute": 9}
